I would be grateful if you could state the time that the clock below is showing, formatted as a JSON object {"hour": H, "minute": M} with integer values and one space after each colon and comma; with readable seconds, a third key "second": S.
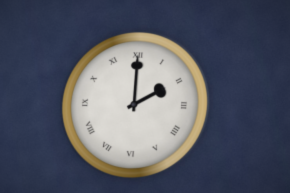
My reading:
{"hour": 2, "minute": 0}
